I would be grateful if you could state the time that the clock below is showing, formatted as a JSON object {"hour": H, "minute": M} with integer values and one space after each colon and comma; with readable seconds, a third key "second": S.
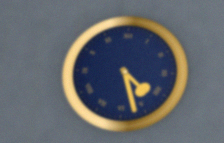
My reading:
{"hour": 4, "minute": 27}
